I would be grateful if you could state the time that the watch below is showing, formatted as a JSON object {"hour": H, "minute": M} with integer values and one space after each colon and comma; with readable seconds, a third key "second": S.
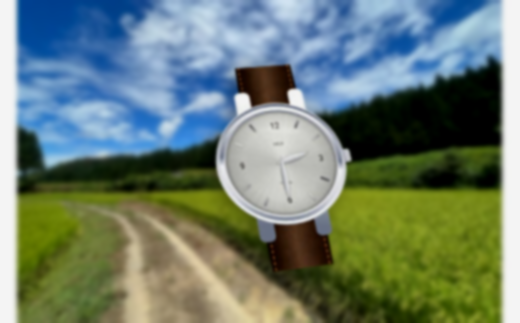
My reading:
{"hour": 2, "minute": 30}
